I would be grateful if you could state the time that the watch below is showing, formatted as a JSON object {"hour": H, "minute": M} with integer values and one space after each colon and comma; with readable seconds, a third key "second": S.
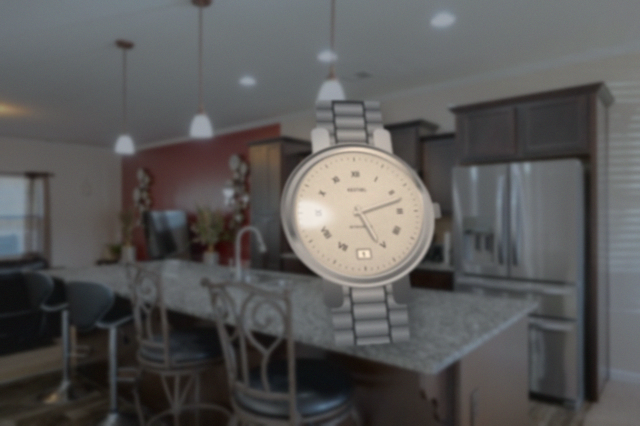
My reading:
{"hour": 5, "minute": 12}
